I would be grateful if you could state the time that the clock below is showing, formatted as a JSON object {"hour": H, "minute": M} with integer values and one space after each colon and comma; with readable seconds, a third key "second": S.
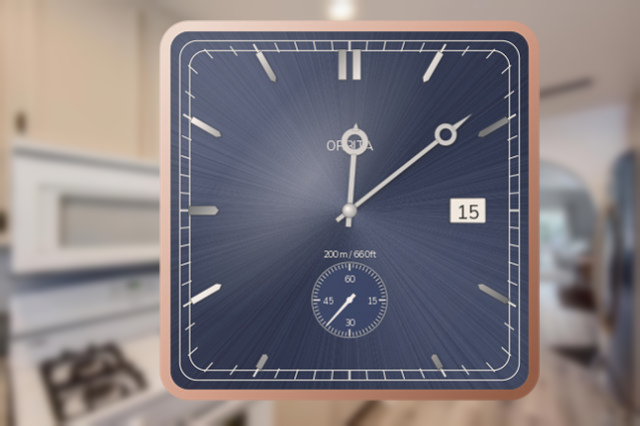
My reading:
{"hour": 12, "minute": 8, "second": 37}
